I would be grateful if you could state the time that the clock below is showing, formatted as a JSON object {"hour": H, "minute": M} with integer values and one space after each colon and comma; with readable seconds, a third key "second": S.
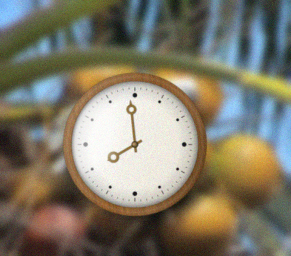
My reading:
{"hour": 7, "minute": 59}
